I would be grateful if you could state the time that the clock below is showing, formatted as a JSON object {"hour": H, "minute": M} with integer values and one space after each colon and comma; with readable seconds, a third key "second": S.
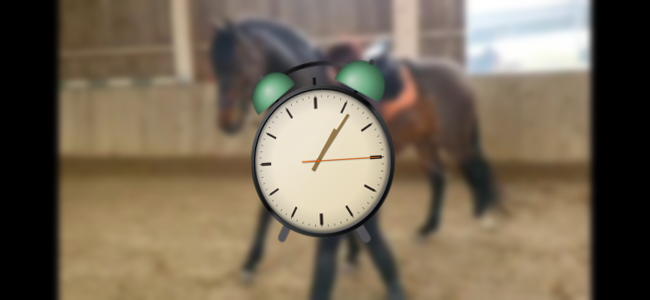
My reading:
{"hour": 1, "minute": 6, "second": 15}
